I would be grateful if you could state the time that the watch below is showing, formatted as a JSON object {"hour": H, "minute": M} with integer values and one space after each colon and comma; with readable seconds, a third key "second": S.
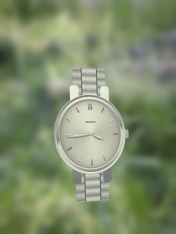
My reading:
{"hour": 3, "minute": 44}
